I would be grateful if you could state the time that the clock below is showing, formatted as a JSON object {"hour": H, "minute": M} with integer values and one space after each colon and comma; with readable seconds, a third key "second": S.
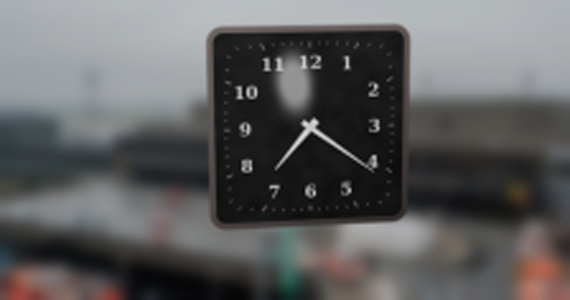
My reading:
{"hour": 7, "minute": 21}
